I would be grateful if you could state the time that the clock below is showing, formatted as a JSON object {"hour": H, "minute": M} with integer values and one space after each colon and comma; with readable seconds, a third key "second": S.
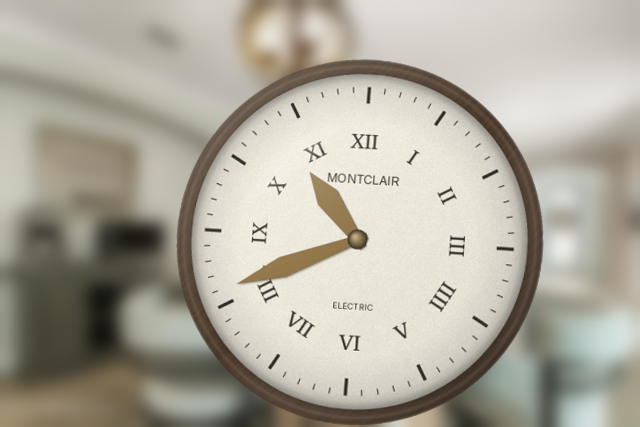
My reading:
{"hour": 10, "minute": 41}
